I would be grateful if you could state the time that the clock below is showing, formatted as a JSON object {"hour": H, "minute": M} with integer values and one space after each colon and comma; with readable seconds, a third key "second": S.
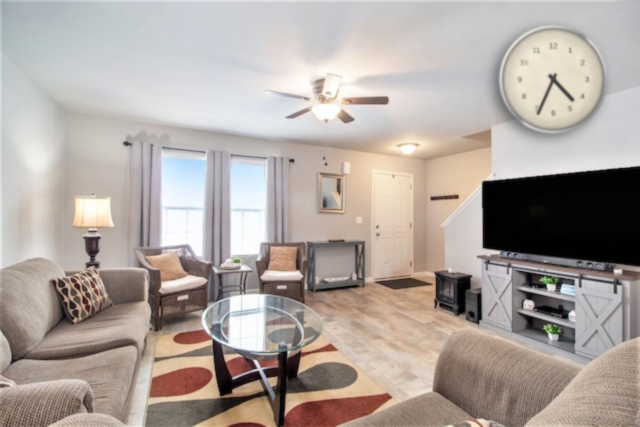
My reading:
{"hour": 4, "minute": 34}
